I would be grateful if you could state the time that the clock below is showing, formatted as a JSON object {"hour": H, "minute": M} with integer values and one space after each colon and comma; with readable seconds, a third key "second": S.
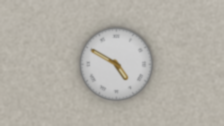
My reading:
{"hour": 4, "minute": 50}
